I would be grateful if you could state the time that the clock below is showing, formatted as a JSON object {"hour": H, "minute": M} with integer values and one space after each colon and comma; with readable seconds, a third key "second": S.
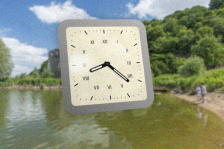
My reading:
{"hour": 8, "minute": 22}
